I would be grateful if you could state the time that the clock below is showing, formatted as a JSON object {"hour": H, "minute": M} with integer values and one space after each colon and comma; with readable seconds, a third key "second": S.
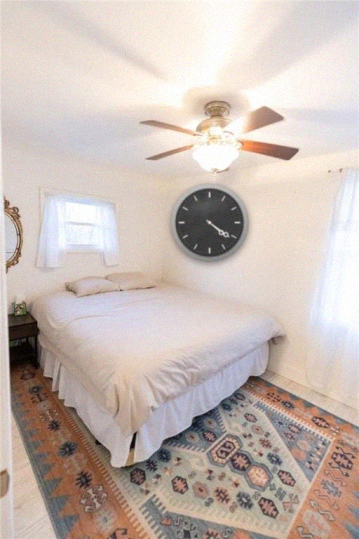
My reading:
{"hour": 4, "minute": 21}
